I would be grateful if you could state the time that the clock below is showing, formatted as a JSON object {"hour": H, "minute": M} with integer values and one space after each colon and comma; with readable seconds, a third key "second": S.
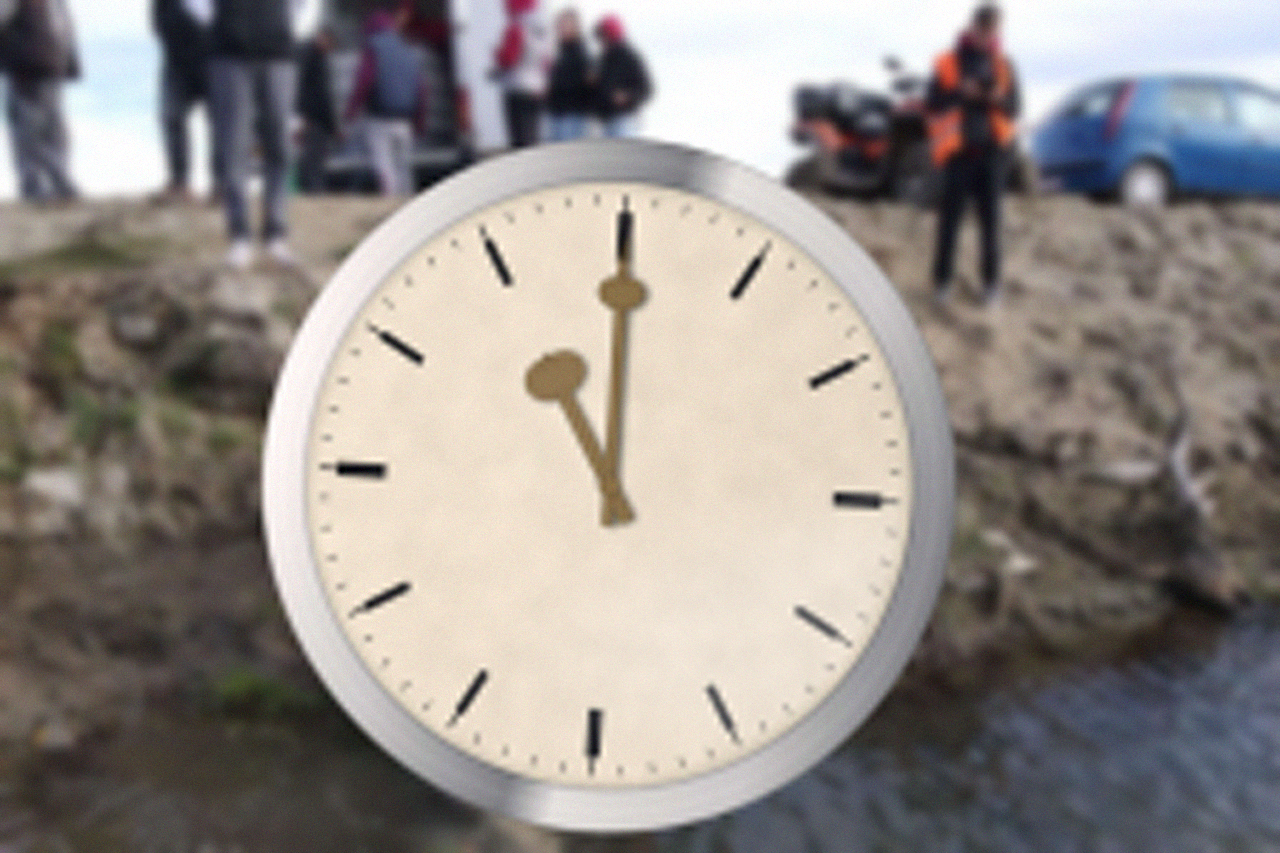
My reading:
{"hour": 11, "minute": 0}
